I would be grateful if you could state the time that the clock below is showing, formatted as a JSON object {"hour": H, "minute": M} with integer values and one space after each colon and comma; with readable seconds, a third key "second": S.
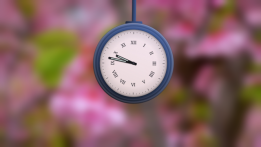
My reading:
{"hour": 9, "minute": 47}
